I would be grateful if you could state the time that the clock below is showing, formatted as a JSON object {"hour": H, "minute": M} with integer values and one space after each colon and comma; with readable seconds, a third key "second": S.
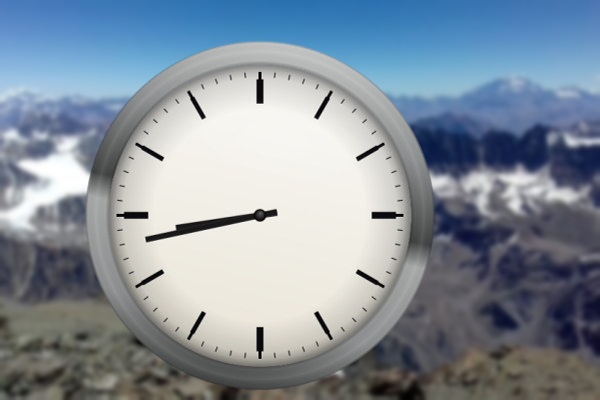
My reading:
{"hour": 8, "minute": 43}
